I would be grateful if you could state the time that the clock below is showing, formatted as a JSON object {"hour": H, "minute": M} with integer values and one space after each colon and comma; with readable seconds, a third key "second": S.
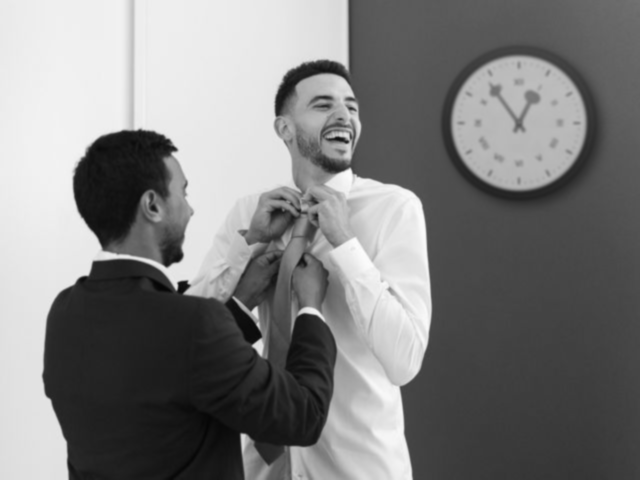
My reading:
{"hour": 12, "minute": 54}
